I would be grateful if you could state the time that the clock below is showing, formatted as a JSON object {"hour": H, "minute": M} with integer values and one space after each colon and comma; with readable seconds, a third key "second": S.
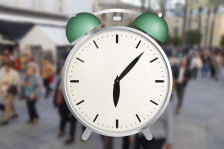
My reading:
{"hour": 6, "minute": 7}
